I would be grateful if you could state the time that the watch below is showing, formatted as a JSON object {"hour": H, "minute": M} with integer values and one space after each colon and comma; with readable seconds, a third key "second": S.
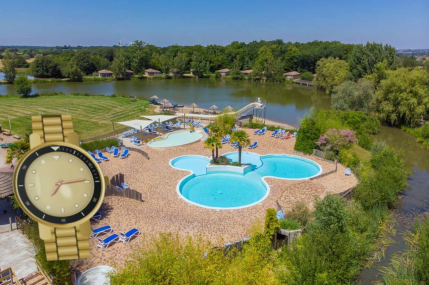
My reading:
{"hour": 7, "minute": 14}
